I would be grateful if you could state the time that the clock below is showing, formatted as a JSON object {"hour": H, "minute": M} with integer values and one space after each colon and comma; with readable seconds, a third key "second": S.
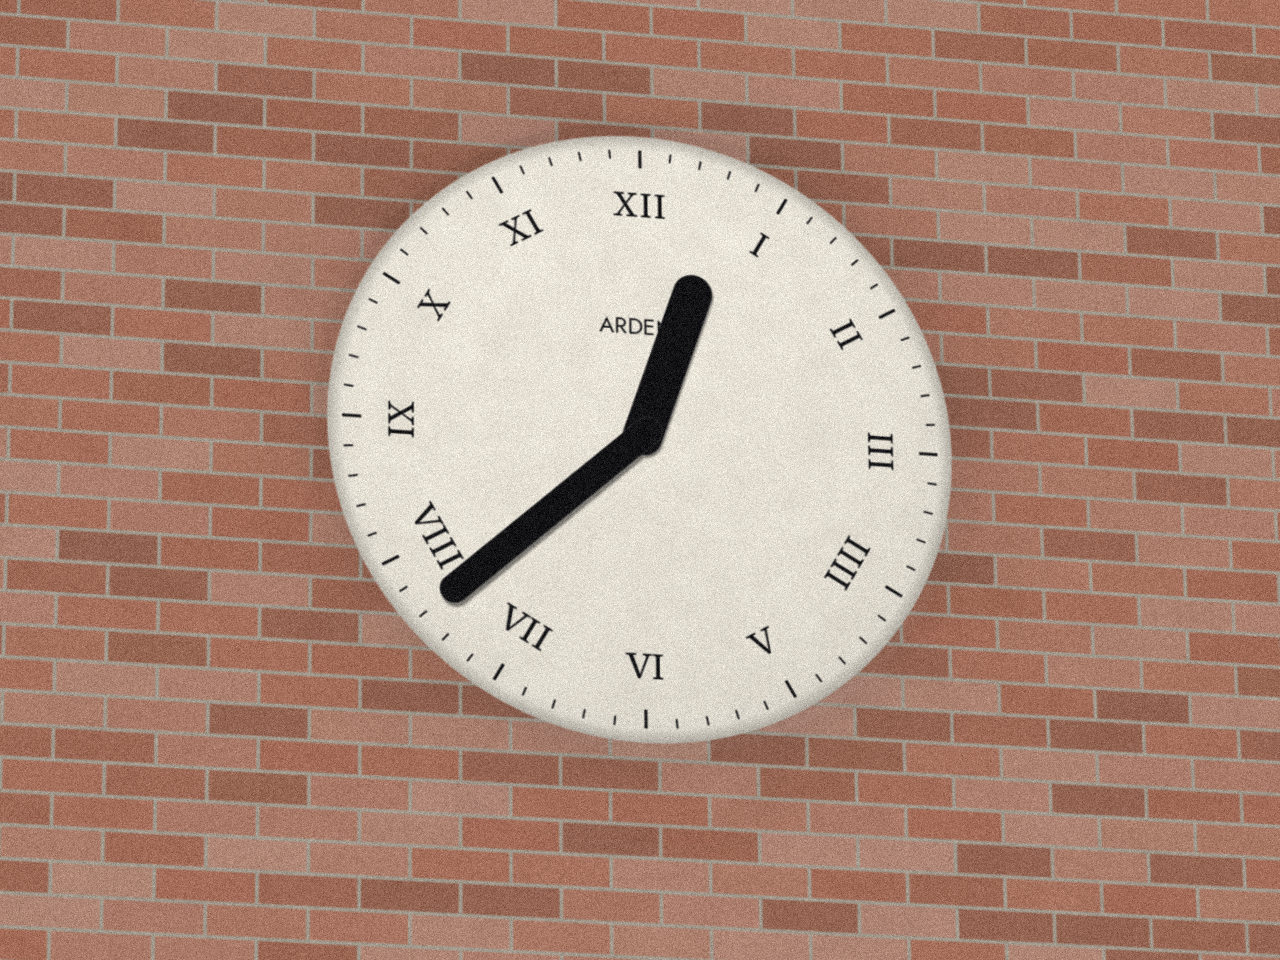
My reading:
{"hour": 12, "minute": 38}
